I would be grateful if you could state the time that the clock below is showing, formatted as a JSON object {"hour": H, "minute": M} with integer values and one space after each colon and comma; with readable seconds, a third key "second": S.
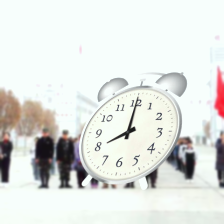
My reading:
{"hour": 8, "minute": 0}
